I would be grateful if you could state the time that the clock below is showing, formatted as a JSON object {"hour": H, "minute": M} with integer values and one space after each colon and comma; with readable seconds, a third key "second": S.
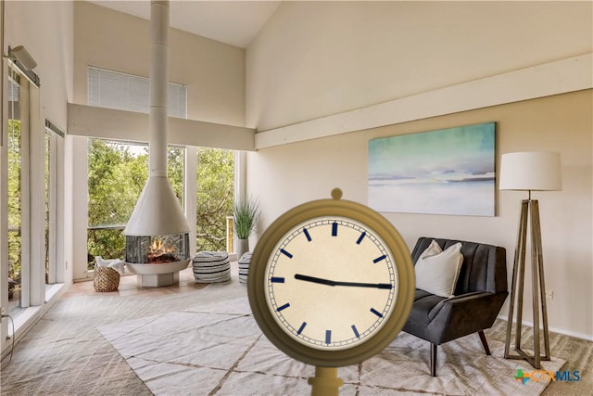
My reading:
{"hour": 9, "minute": 15}
